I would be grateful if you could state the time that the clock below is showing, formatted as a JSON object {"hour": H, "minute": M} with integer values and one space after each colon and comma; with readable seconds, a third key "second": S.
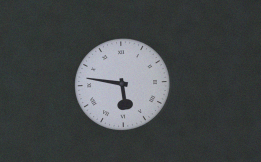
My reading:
{"hour": 5, "minute": 47}
